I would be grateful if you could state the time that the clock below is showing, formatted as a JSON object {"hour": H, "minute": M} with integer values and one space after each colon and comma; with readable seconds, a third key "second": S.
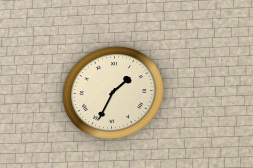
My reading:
{"hour": 1, "minute": 34}
